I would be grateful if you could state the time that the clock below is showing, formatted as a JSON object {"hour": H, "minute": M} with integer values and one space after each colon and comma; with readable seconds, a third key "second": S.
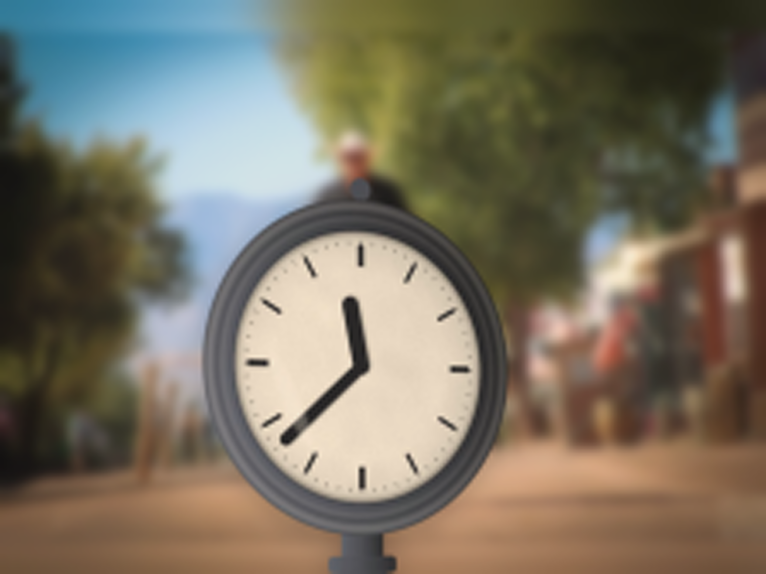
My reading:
{"hour": 11, "minute": 38}
